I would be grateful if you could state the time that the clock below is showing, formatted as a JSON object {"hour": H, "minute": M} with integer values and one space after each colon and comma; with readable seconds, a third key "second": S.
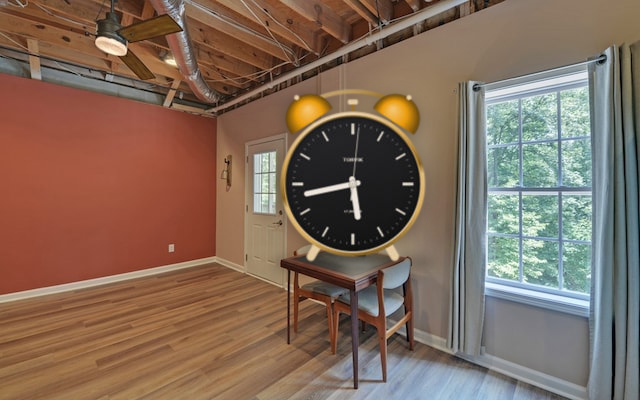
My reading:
{"hour": 5, "minute": 43, "second": 1}
